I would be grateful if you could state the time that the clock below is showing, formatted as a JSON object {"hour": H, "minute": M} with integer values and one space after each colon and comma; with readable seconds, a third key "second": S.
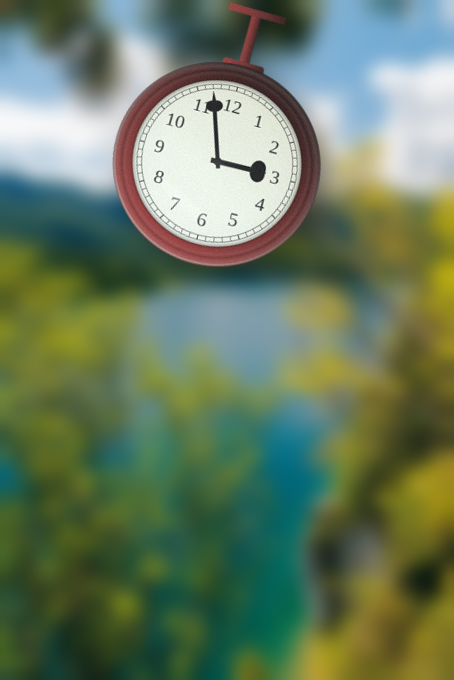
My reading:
{"hour": 2, "minute": 57}
